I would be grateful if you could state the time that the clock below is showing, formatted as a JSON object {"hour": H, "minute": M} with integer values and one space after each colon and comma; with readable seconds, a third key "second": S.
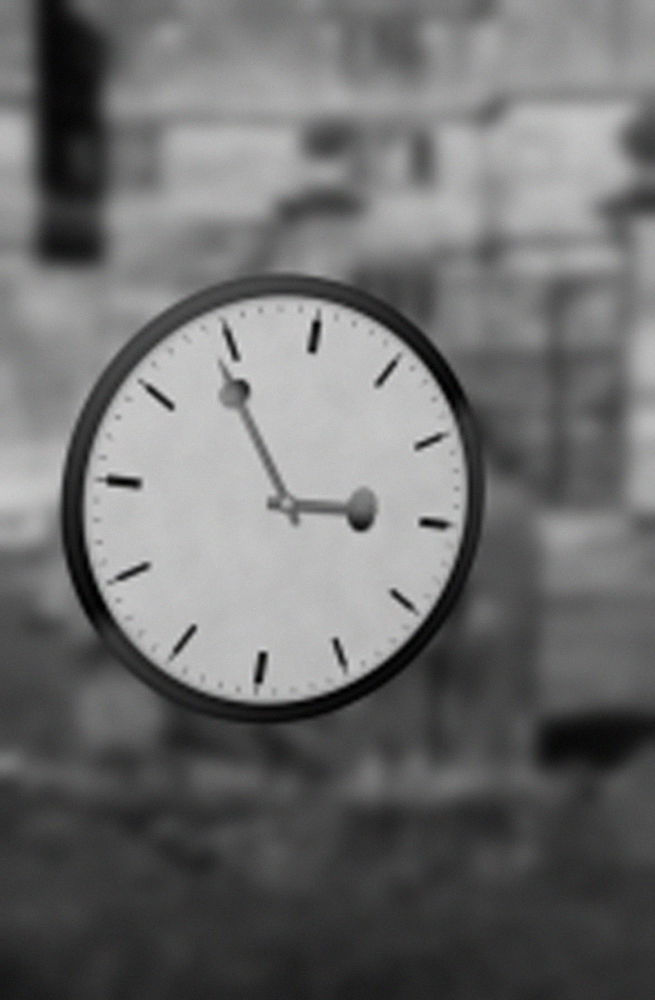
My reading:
{"hour": 2, "minute": 54}
